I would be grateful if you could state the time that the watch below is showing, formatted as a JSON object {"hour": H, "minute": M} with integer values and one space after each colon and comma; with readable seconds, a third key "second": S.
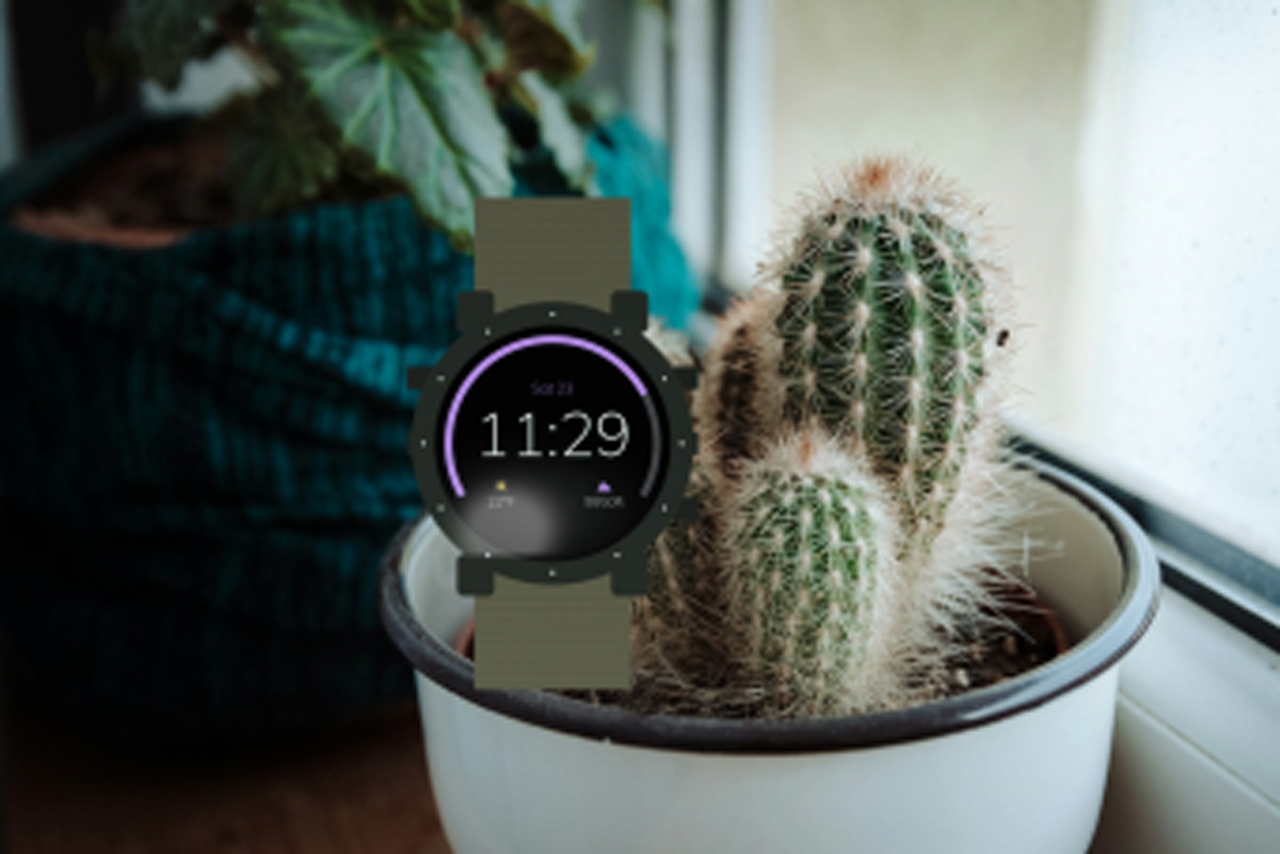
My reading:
{"hour": 11, "minute": 29}
